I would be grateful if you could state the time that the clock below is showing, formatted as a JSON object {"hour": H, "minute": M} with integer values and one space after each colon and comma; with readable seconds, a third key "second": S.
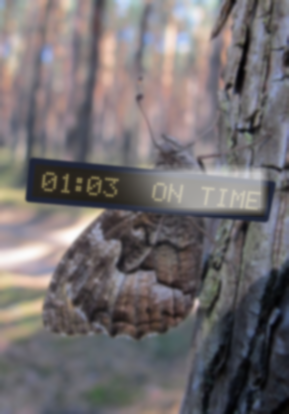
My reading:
{"hour": 1, "minute": 3}
